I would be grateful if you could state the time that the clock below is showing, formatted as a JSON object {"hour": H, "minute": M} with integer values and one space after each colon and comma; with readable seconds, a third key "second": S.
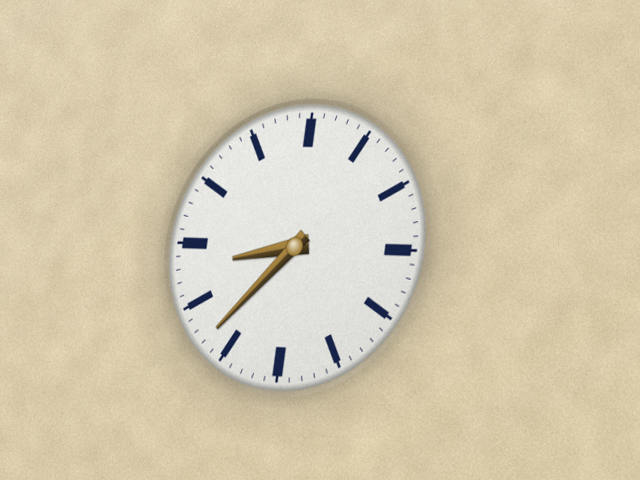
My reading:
{"hour": 8, "minute": 37}
